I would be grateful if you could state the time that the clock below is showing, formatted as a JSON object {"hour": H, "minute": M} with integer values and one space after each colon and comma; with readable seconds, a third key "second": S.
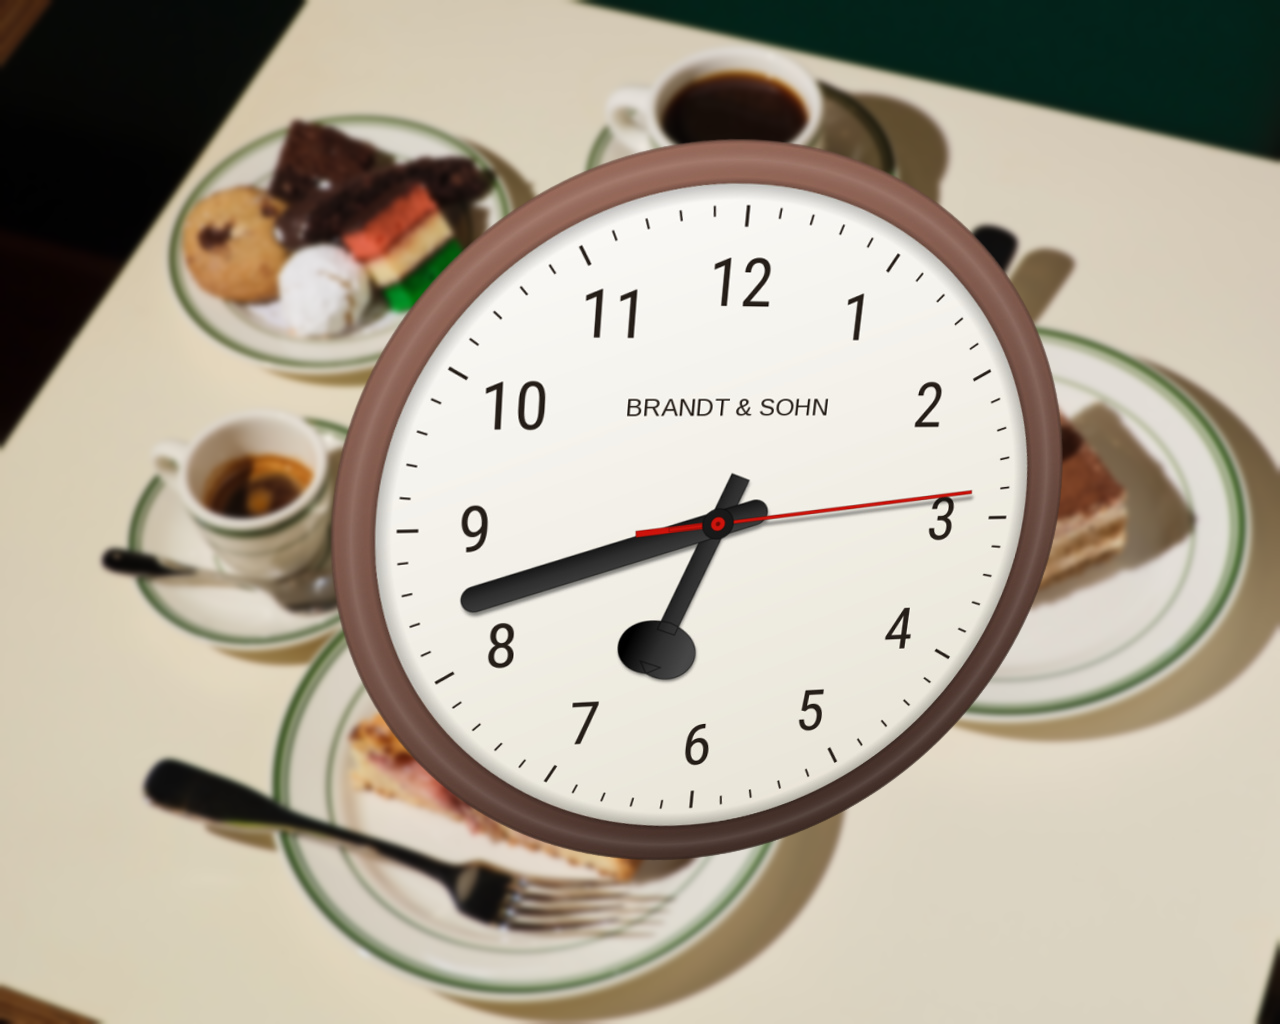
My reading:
{"hour": 6, "minute": 42, "second": 14}
